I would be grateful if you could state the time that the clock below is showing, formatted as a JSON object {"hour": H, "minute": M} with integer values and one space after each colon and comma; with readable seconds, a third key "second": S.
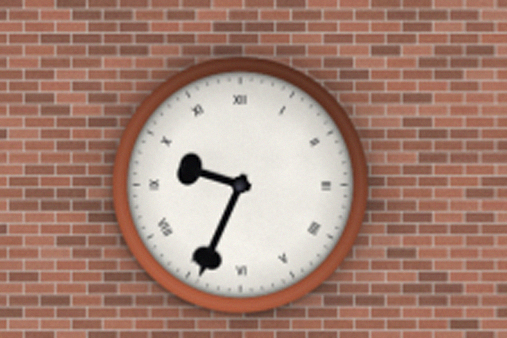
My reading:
{"hour": 9, "minute": 34}
